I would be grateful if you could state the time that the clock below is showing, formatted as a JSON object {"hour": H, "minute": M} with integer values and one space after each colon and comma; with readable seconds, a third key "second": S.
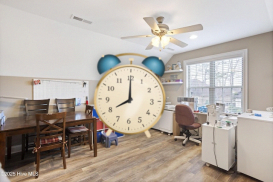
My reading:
{"hour": 8, "minute": 0}
